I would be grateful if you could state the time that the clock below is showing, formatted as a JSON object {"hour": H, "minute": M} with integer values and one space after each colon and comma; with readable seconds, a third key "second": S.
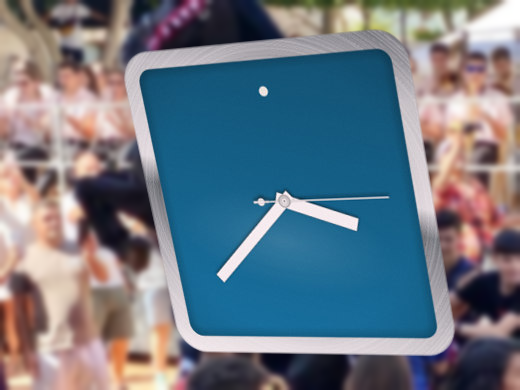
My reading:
{"hour": 3, "minute": 38, "second": 15}
